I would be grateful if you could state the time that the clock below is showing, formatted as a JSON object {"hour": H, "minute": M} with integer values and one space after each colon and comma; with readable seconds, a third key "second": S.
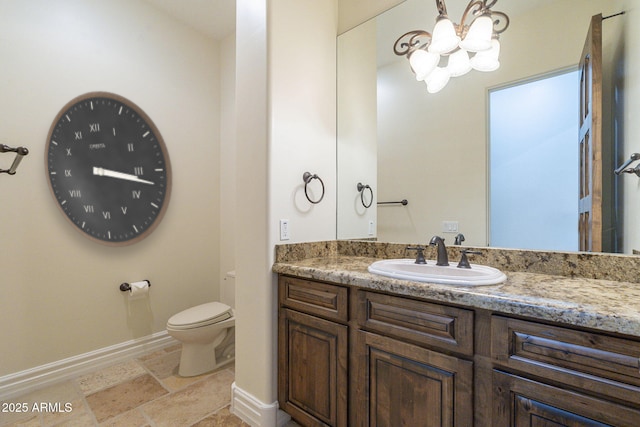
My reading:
{"hour": 3, "minute": 17}
